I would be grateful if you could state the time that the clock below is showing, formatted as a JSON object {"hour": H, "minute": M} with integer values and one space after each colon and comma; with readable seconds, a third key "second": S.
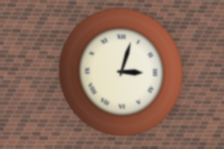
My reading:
{"hour": 3, "minute": 3}
